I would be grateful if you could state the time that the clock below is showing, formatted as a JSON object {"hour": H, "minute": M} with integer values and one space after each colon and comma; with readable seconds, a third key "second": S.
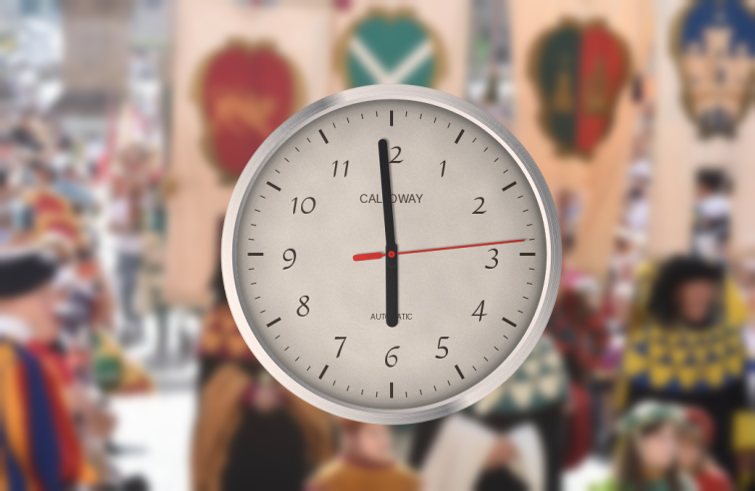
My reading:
{"hour": 5, "minute": 59, "second": 14}
